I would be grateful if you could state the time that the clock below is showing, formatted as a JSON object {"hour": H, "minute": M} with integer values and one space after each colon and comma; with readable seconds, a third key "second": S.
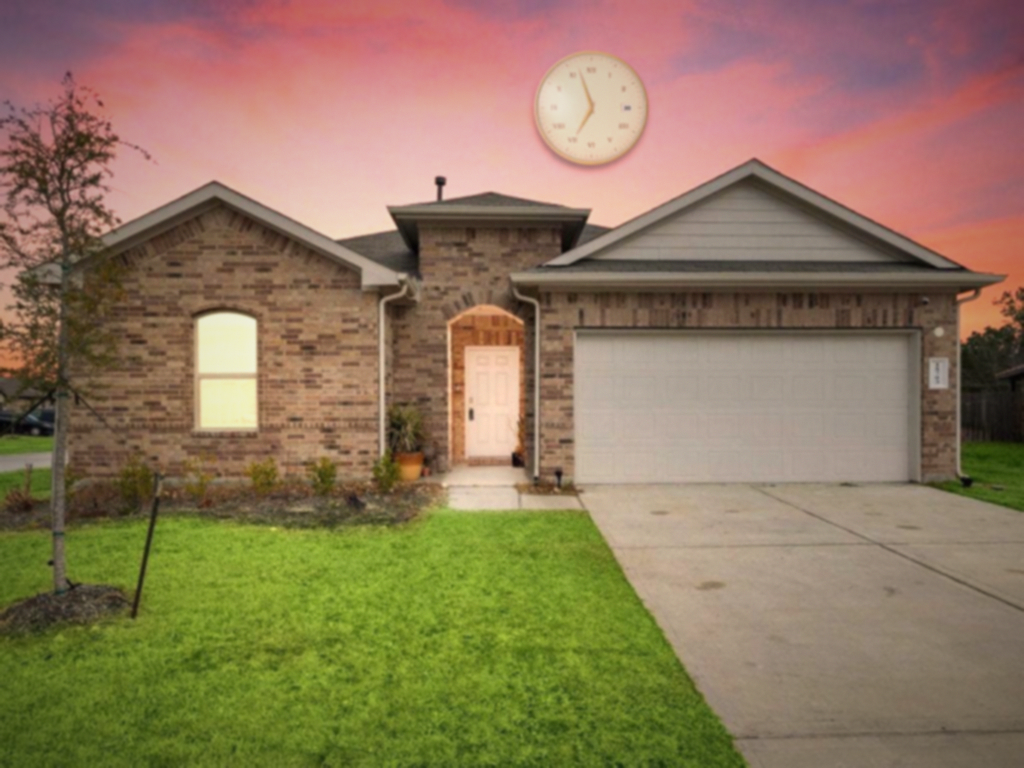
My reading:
{"hour": 6, "minute": 57}
